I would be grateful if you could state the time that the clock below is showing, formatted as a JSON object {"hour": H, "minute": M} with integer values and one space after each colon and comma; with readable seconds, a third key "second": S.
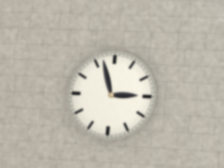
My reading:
{"hour": 2, "minute": 57}
